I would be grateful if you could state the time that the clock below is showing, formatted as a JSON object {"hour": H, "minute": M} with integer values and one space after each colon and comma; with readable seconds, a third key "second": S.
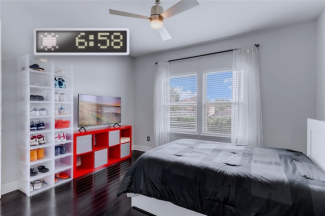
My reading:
{"hour": 6, "minute": 58}
